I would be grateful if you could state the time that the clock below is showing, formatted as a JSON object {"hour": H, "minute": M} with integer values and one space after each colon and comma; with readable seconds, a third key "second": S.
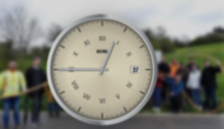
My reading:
{"hour": 12, "minute": 45}
